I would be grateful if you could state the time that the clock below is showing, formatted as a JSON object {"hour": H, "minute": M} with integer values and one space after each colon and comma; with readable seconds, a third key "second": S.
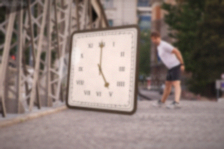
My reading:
{"hour": 5, "minute": 0}
